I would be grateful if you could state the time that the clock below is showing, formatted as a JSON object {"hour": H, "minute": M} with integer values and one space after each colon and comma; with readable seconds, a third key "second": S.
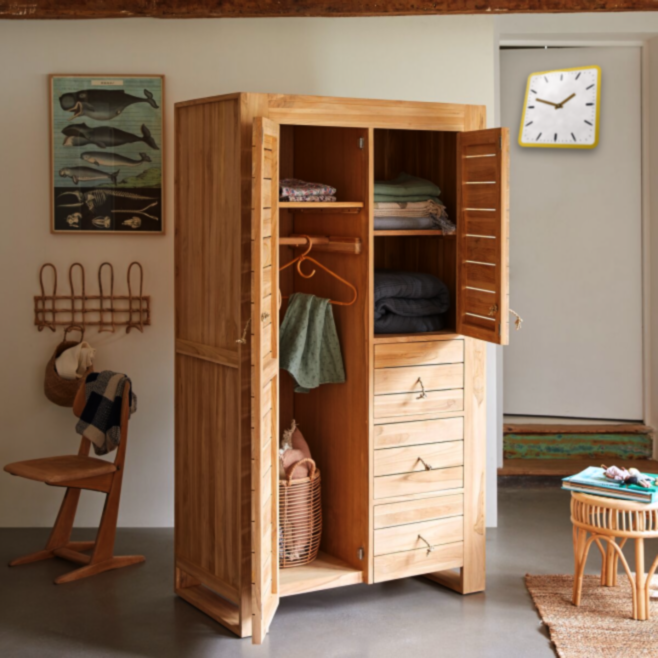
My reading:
{"hour": 1, "minute": 48}
